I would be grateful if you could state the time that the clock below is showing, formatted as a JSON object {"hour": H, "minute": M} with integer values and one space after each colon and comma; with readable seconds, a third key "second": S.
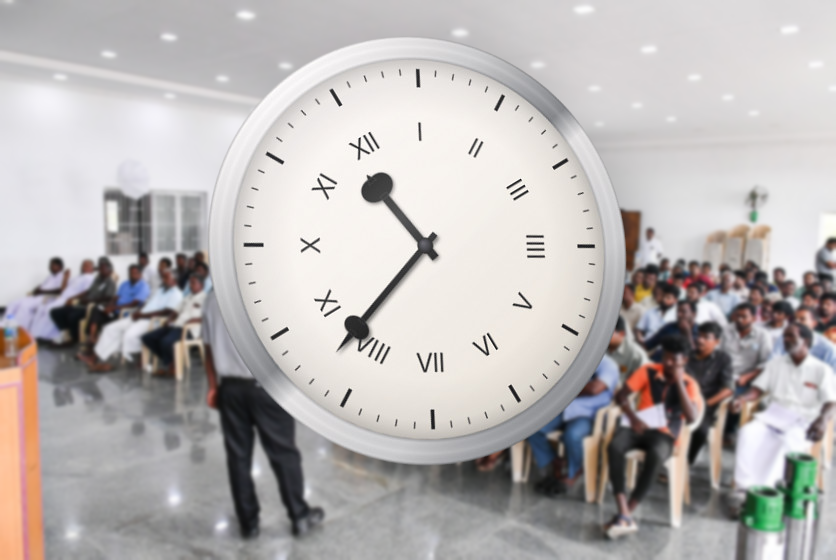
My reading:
{"hour": 11, "minute": 42}
